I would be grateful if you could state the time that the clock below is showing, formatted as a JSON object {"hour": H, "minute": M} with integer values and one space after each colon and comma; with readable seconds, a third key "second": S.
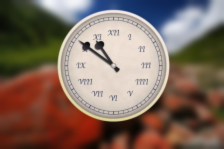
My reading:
{"hour": 10, "minute": 51}
